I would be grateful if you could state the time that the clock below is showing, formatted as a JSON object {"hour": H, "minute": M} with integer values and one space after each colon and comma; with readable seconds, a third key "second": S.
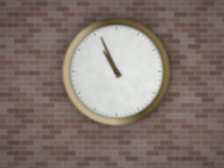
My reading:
{"hour": 10, "minute": 56}
